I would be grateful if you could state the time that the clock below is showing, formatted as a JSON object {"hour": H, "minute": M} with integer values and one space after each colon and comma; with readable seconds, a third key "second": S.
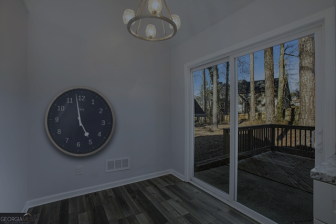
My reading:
{"hour": 4, "minute": 58}
